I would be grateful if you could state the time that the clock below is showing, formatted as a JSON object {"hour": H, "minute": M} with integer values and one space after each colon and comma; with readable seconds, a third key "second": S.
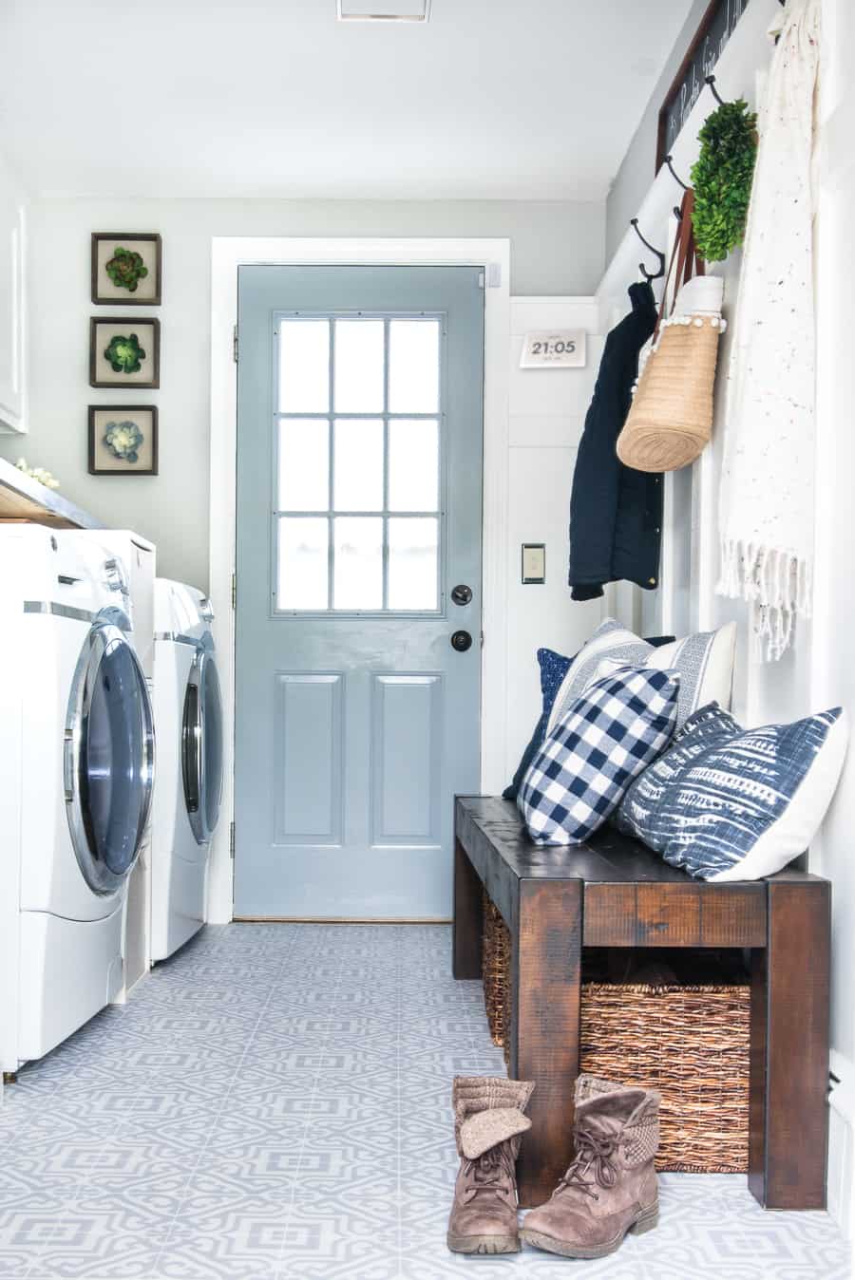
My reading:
{"hour": 21, "minute": 5}
